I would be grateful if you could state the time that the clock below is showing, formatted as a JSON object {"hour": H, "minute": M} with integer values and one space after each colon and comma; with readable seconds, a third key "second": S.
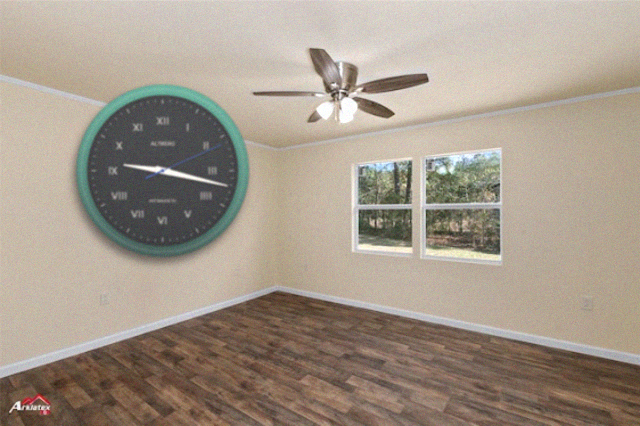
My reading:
{"hour": 9, "minute": 17, "second": 11}
